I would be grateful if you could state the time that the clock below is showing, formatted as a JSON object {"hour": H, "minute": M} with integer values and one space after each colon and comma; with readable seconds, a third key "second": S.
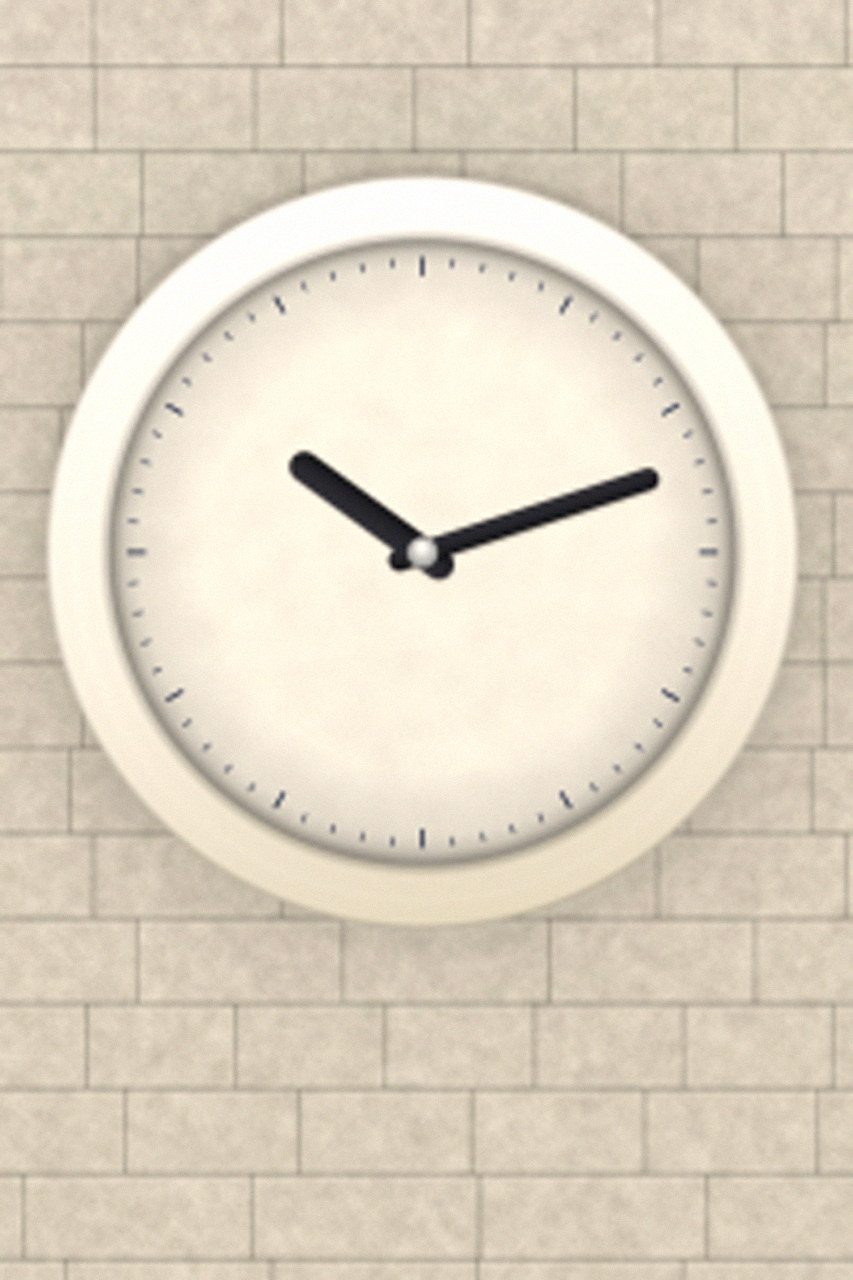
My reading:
{"hour": 10, "minute": 12}
